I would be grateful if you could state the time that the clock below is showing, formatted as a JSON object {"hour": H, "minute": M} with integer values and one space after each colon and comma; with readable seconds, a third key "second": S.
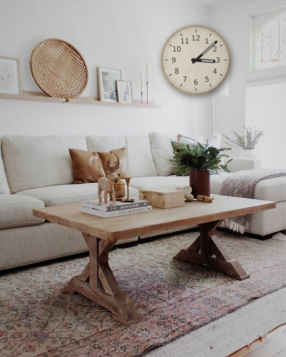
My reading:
{"hour": 3, "minute": 8}
